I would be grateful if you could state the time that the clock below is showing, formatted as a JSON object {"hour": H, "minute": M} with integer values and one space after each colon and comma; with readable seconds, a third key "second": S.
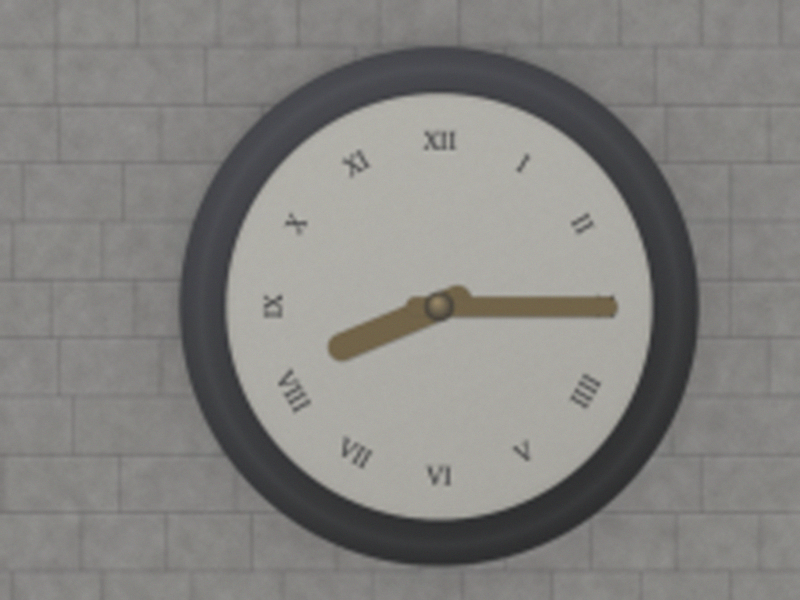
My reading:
{"hour": 8, "minute": 15}
